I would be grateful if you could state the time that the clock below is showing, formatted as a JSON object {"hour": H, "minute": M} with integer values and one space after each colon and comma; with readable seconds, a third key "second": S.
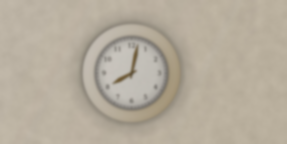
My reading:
{"hour": 8, "minute": 2}
